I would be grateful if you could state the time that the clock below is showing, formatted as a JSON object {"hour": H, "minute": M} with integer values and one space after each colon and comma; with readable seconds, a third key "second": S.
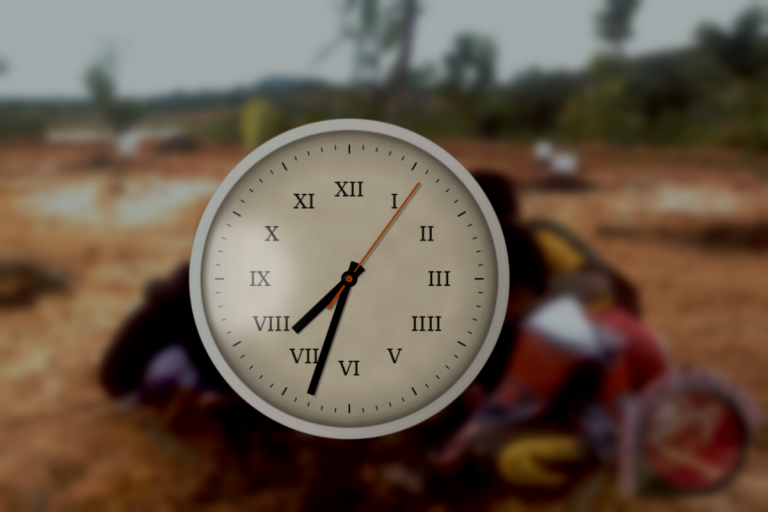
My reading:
{"hour": 7, "minute": 33, "second": 6}
